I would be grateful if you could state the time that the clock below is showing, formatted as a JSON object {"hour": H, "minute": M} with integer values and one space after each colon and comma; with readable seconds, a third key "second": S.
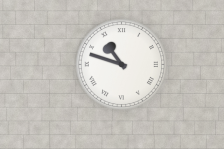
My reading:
{"hour": 10, "minute": 48}
